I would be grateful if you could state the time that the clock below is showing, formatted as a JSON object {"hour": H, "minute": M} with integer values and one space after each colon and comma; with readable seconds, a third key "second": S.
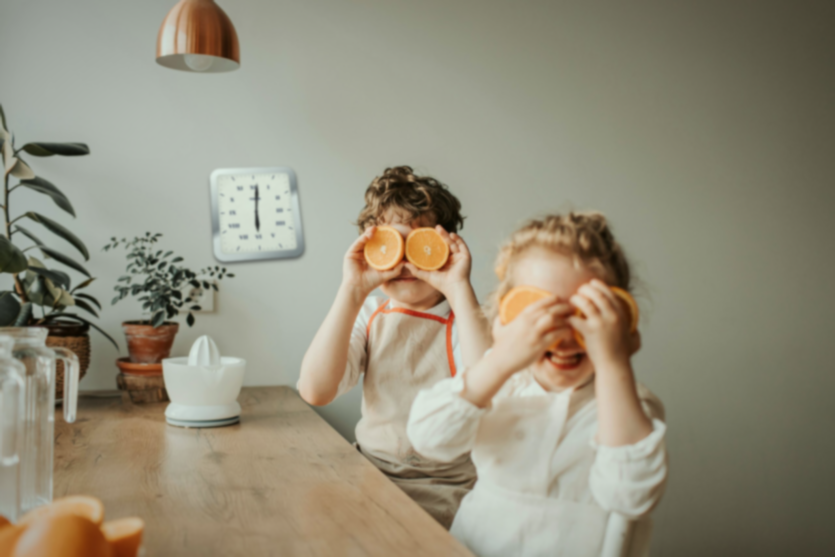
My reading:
{"hour": 6, "minute": 1}
